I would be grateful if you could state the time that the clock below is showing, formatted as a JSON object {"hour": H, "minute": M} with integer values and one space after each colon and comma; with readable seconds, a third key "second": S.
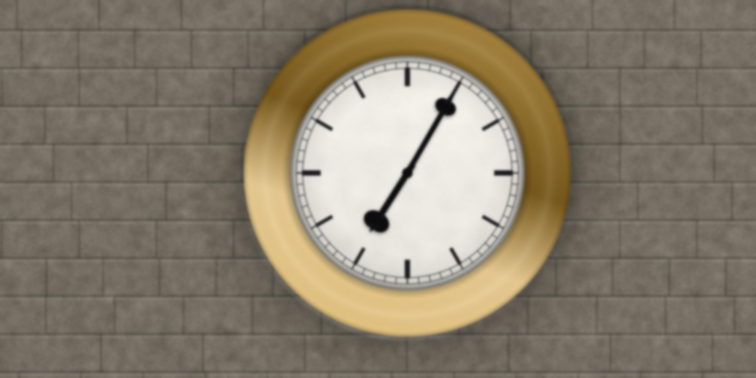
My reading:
{"hour": 7, "minute": 5}
